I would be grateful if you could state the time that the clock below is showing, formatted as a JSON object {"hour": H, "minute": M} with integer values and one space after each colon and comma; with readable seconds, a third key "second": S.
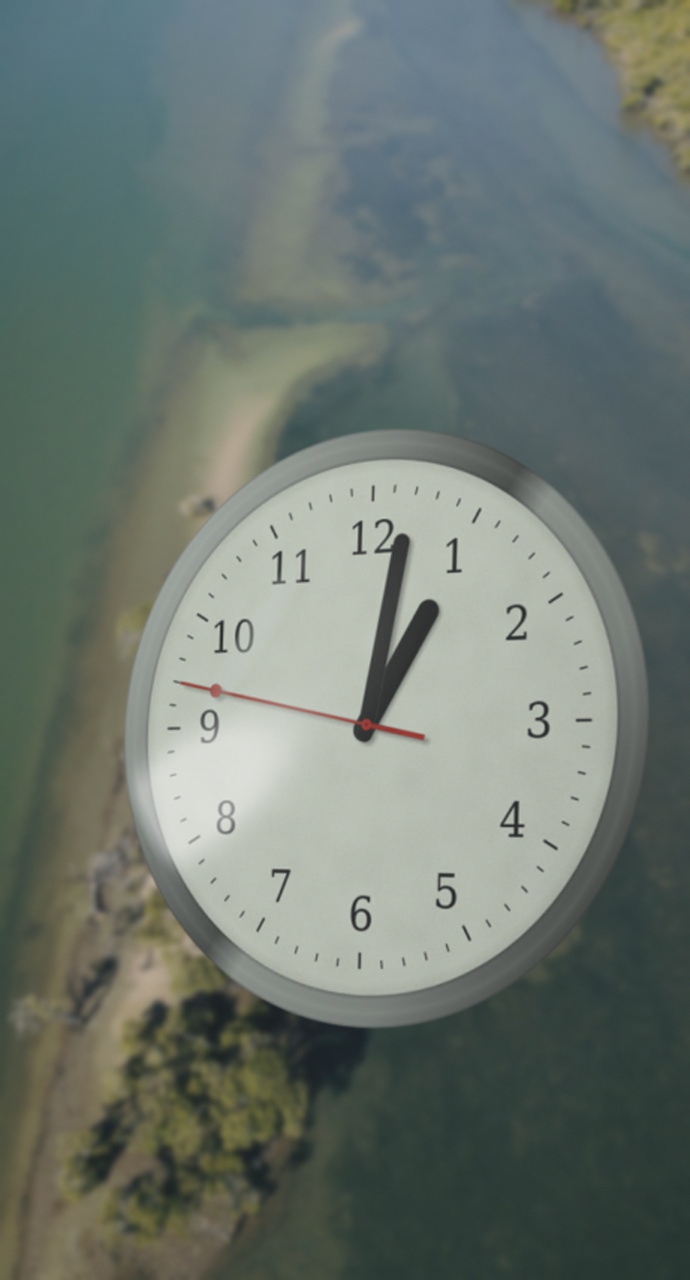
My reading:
{"hour": 1, "minute": 1, "second": 47}
